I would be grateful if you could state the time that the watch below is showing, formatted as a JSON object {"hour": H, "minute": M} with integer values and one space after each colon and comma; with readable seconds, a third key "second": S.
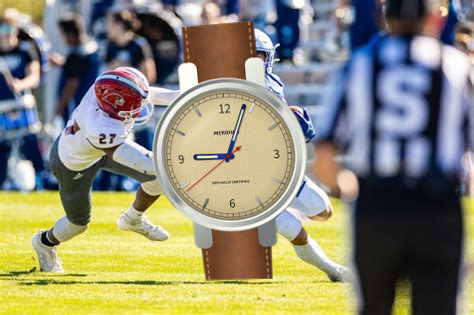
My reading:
{"hour": 9, "minute": 3, "second": 39}
